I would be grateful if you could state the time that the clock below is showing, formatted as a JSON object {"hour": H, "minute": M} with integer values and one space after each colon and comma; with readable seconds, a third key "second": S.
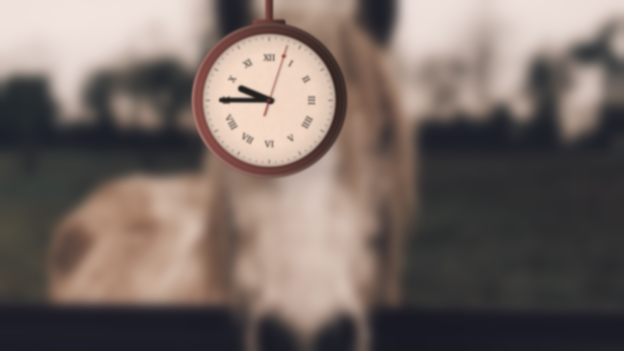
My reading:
{"hour": 9, "minute": 45, "second": 3}
